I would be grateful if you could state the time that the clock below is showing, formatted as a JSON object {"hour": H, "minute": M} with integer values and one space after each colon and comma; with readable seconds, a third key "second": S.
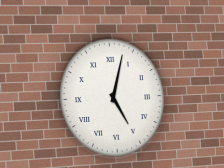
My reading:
{"hour": 5, "minute": 3}
